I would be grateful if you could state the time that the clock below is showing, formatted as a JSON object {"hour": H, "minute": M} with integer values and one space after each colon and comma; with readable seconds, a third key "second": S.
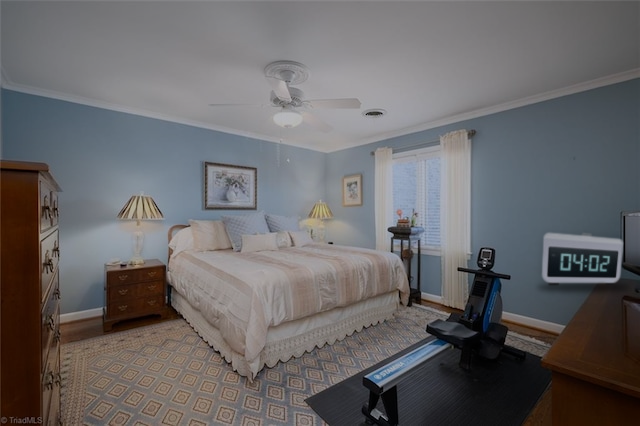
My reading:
{"hour": 4, "minute": 2}
